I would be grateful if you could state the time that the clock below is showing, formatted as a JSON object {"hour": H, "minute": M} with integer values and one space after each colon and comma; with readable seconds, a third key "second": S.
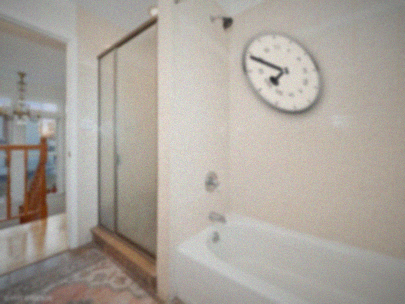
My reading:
{"hour": 7, "minute": 49}
